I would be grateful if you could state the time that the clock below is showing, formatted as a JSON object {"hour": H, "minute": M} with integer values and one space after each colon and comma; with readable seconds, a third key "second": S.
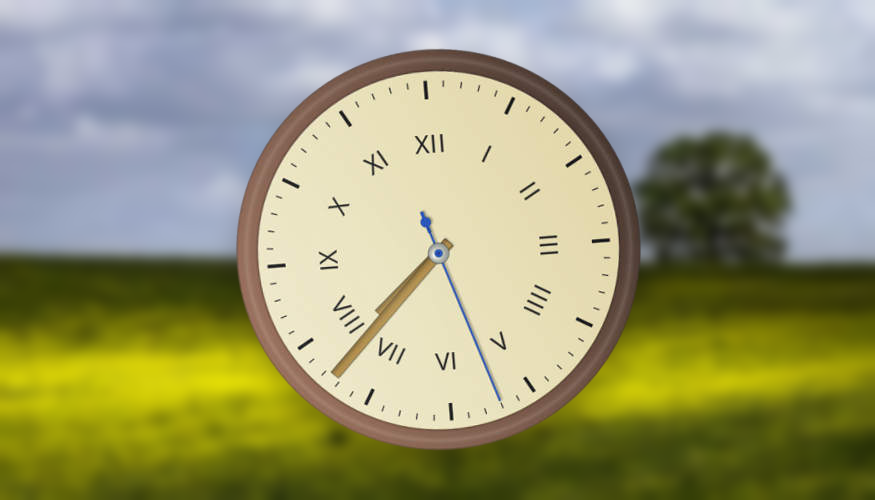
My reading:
{"hour": 7, "minute": 37, "second": 27}
